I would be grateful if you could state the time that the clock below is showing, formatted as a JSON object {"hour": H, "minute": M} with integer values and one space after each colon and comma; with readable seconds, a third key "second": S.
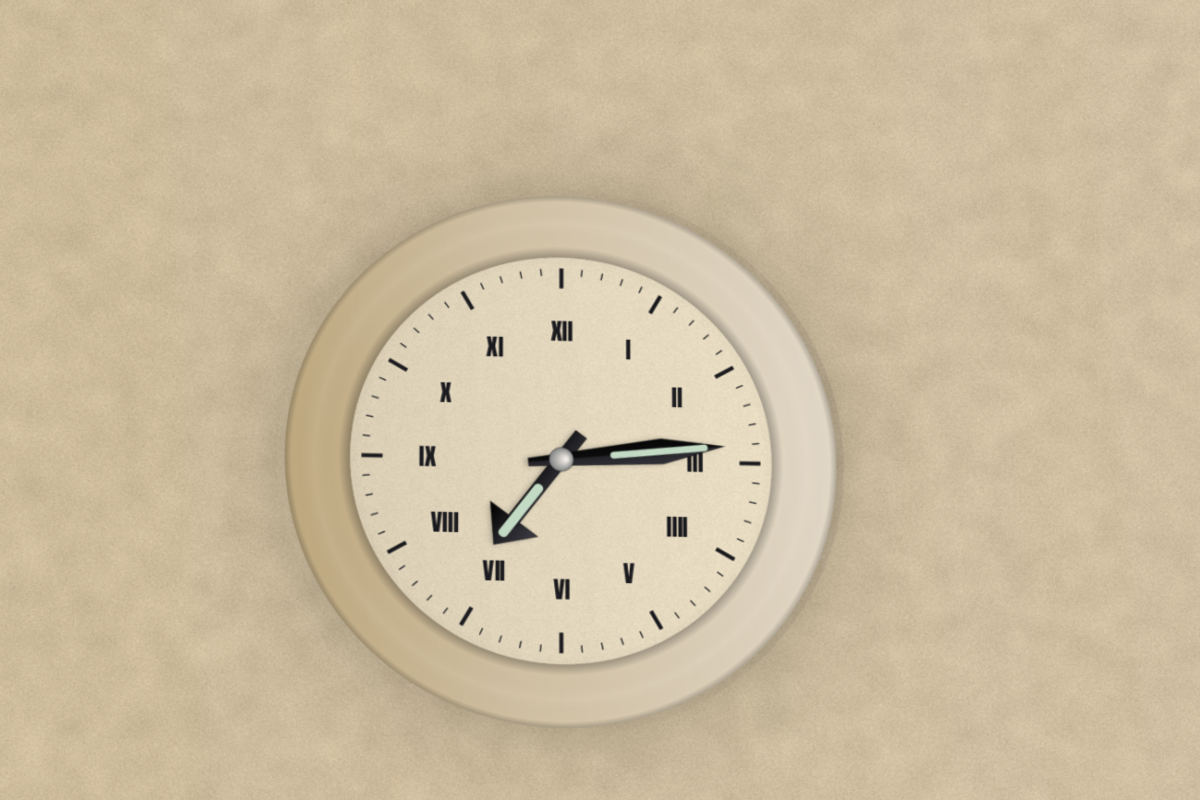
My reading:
{"hour": 7, "minute": 14}
